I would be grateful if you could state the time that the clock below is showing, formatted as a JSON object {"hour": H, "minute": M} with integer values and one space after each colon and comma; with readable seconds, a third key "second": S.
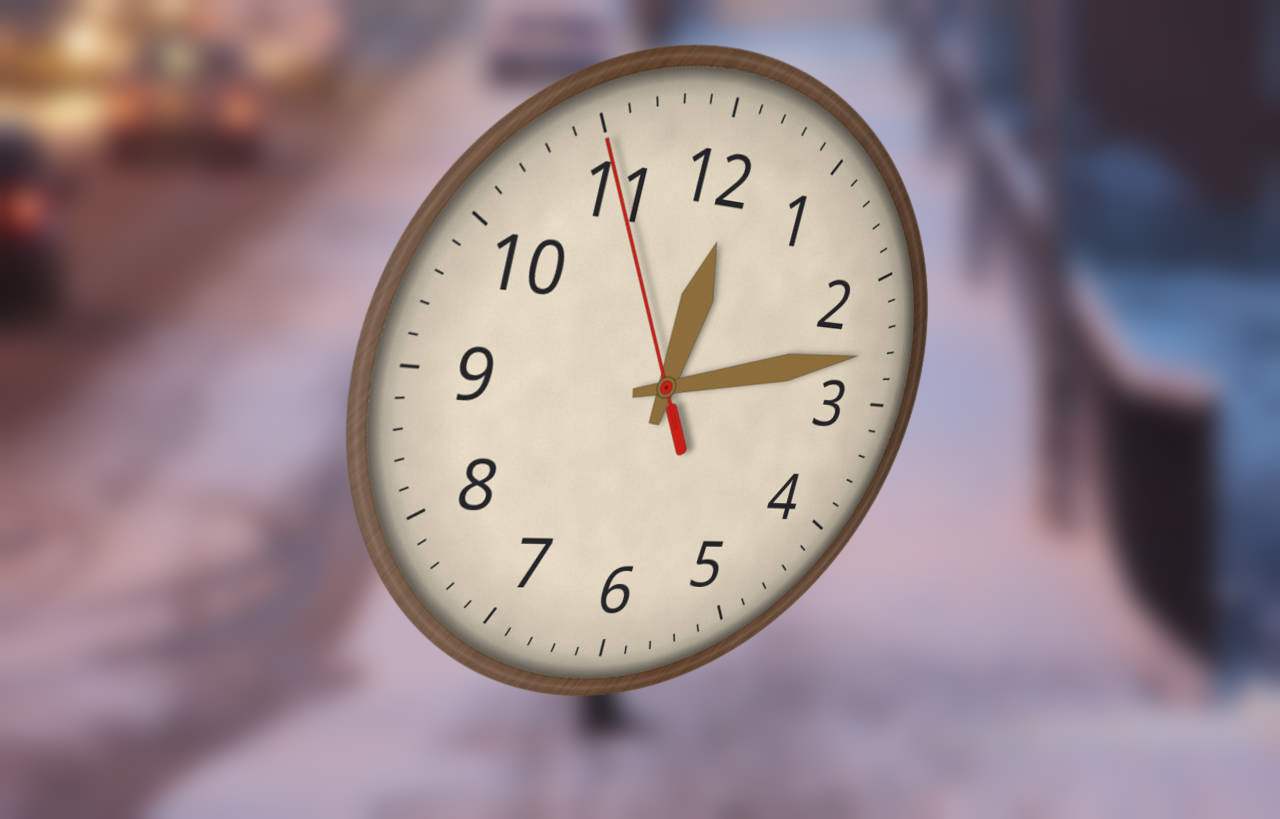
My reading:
{"hour": 12, "minute": 12, "second": 55}
